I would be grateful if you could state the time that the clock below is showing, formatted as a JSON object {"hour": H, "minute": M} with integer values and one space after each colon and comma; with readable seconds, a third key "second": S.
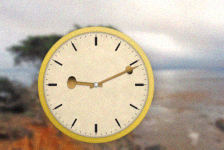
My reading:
{"hour": 9, "minute": 11}
